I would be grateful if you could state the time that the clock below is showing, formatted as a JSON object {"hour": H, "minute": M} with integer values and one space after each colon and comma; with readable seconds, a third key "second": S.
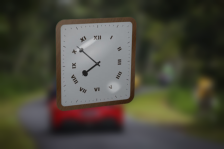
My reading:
{"hour": 7, "minute": 52}
